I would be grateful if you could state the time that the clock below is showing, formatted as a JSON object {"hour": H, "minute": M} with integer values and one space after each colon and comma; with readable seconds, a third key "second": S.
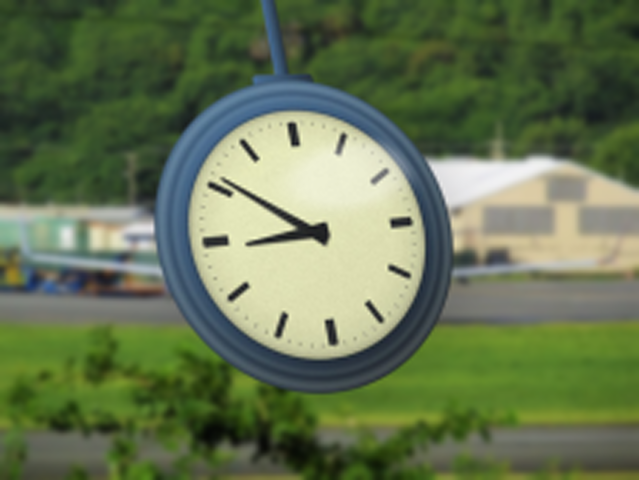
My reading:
{"hour": 8, "minute": 51}
